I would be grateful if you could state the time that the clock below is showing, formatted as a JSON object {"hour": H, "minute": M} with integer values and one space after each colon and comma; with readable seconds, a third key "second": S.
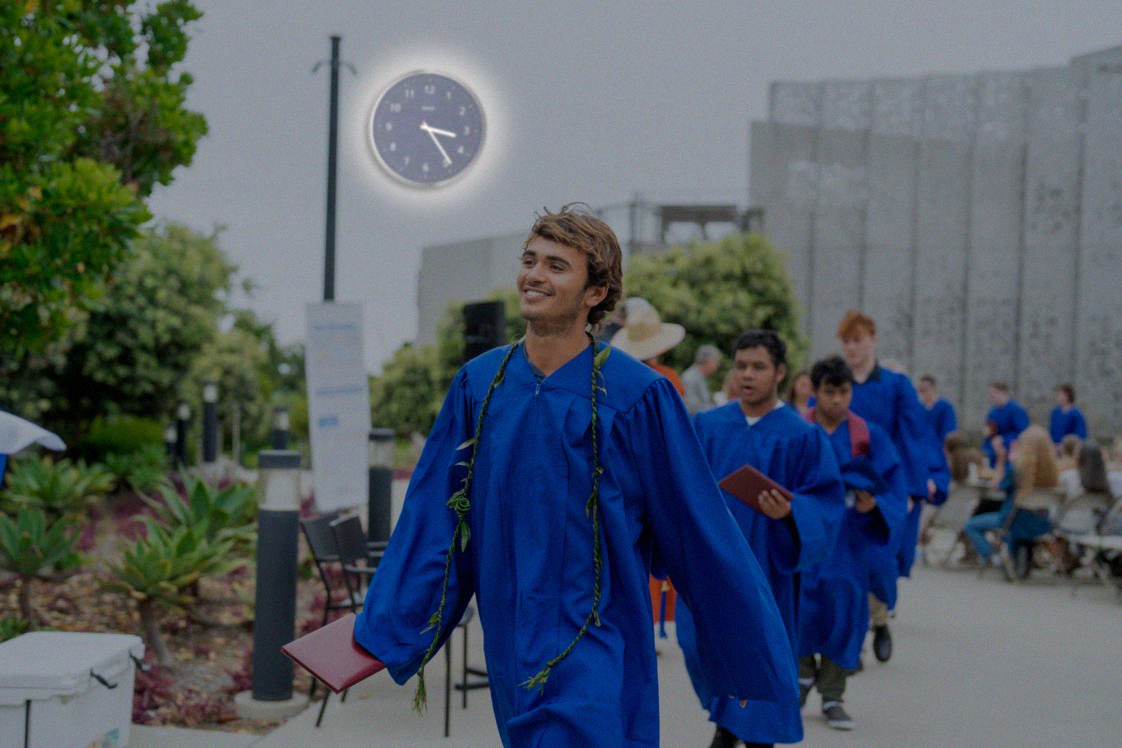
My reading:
{"hour": 3, "minute": 24}
